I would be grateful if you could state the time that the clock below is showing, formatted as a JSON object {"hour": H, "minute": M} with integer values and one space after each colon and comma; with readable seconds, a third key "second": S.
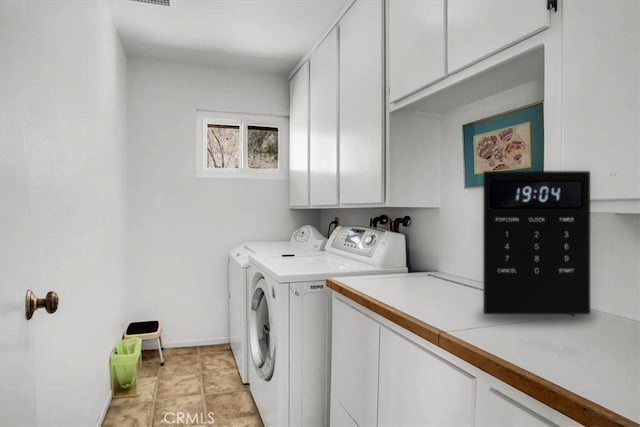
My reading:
{"hour": 19, "minute": 4}
